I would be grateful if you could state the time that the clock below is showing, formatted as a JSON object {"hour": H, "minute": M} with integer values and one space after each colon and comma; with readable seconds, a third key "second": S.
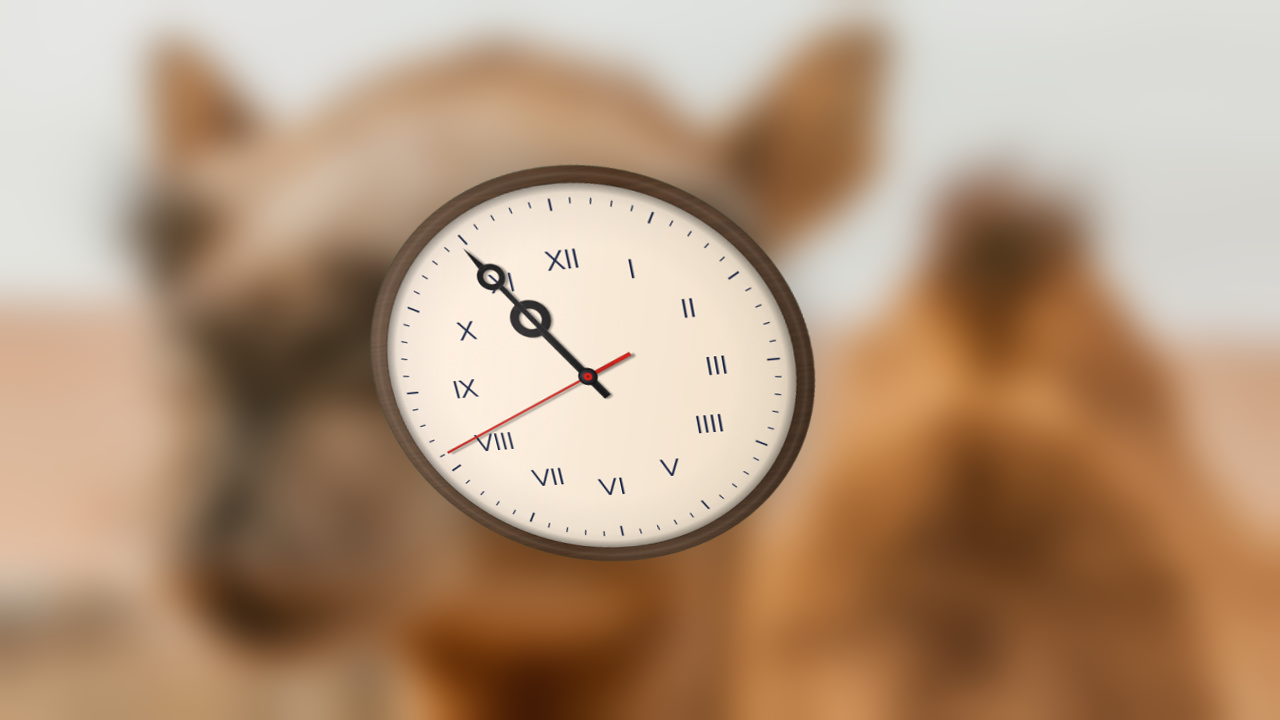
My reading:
{"hour": 10, "minute": 54, "second": 41}
